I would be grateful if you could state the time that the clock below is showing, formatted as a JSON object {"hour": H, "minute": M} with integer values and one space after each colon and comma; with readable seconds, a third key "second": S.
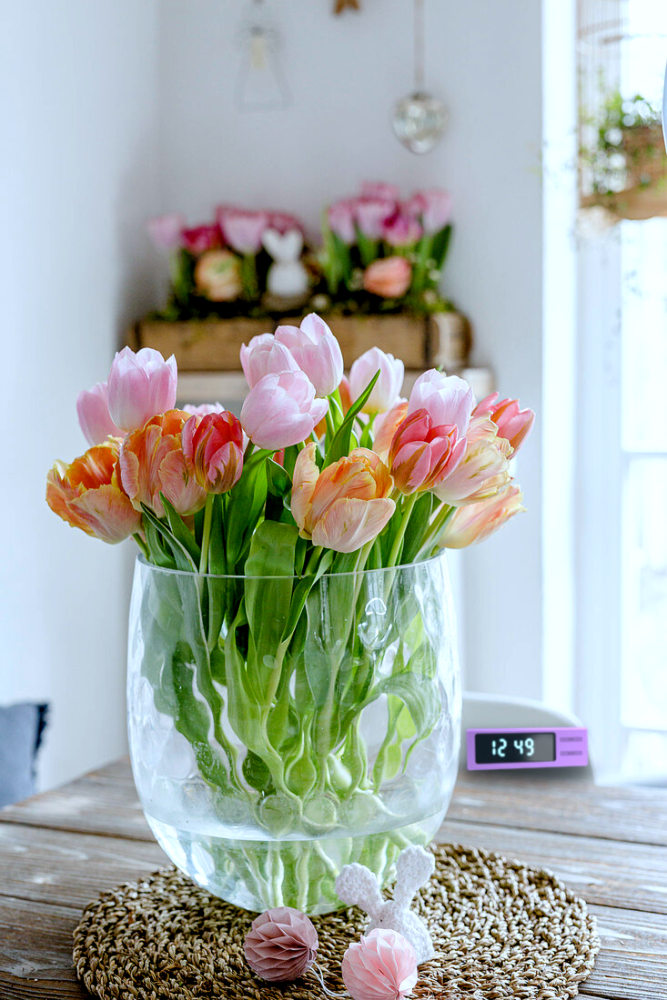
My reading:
{"hour": 12, "minute": 49}
